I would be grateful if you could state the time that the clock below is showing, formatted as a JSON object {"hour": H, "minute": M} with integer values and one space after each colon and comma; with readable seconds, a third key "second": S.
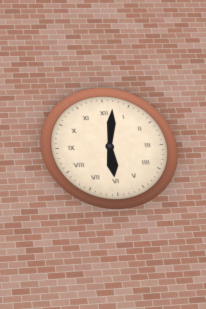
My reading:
{"hour": 6, "minute": 2}
